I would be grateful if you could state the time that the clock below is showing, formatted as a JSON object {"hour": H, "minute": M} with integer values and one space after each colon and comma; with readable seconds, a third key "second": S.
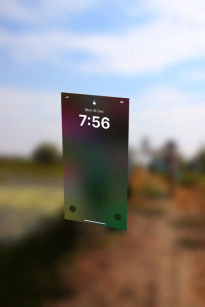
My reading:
{"hour": 7, "minute": 56}
